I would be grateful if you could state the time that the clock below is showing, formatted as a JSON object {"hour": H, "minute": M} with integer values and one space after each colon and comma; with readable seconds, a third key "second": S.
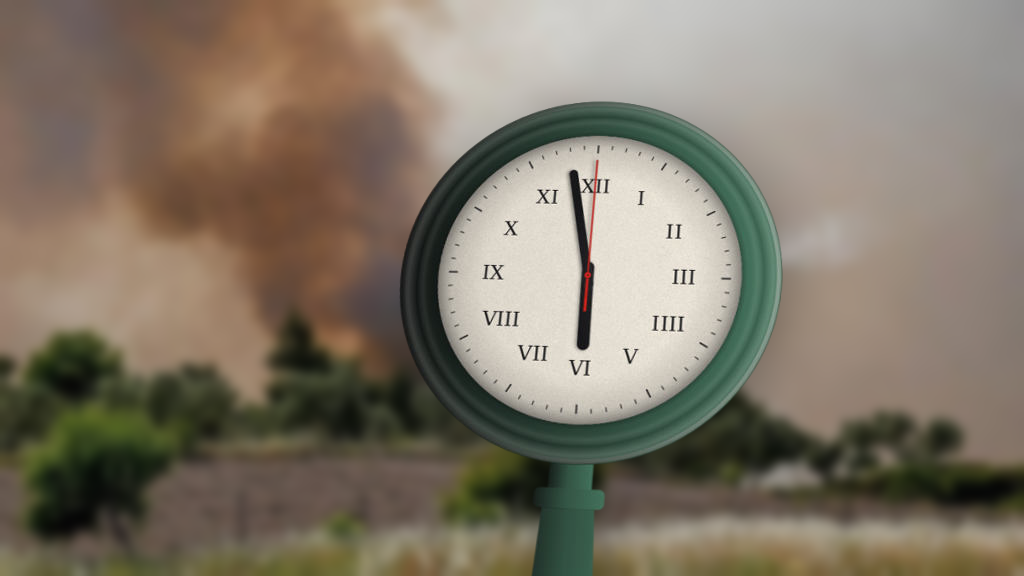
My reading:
{"hour": 5, "minute": 58, "second": 0}
